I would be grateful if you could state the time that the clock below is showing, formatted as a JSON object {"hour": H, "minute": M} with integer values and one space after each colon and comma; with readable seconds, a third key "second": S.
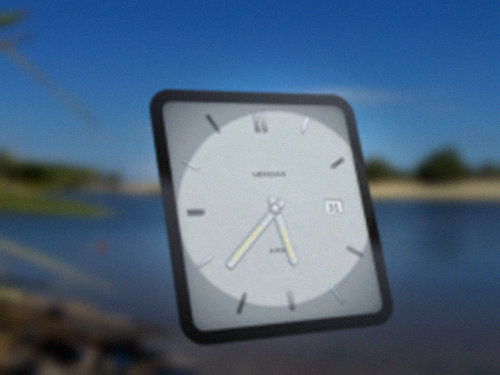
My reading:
{"hour": 5, "minute": 38}
